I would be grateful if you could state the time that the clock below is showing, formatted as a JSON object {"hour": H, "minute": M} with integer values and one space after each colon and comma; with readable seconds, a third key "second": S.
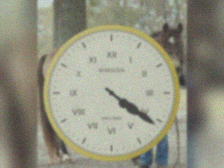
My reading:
{"hour": 4, "minute": 21}
